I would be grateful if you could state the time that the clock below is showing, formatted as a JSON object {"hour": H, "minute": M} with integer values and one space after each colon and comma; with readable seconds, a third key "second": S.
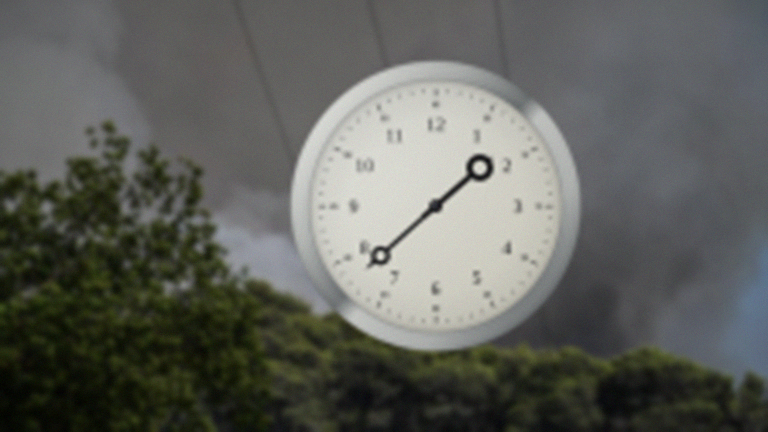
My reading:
{"hour": 1, "minute": 38}
